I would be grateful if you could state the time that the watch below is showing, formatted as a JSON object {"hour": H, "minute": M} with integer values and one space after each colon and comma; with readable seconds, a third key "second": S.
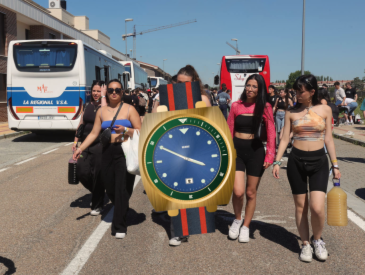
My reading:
{"hour": 3, "minute": 50}
